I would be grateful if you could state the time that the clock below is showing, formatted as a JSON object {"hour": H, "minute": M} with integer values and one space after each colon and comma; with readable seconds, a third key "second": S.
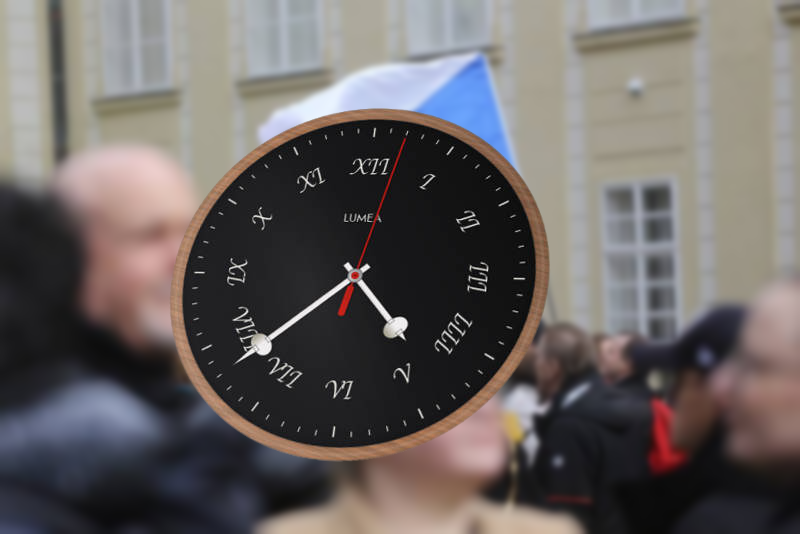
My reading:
{"hour": 4, "minute": 38, "second": 2}
